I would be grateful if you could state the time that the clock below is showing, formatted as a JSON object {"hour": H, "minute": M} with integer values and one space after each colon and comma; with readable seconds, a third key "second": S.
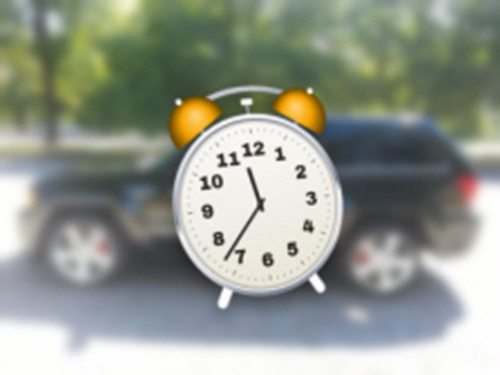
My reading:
{"hour": 11, "minute": 37}
